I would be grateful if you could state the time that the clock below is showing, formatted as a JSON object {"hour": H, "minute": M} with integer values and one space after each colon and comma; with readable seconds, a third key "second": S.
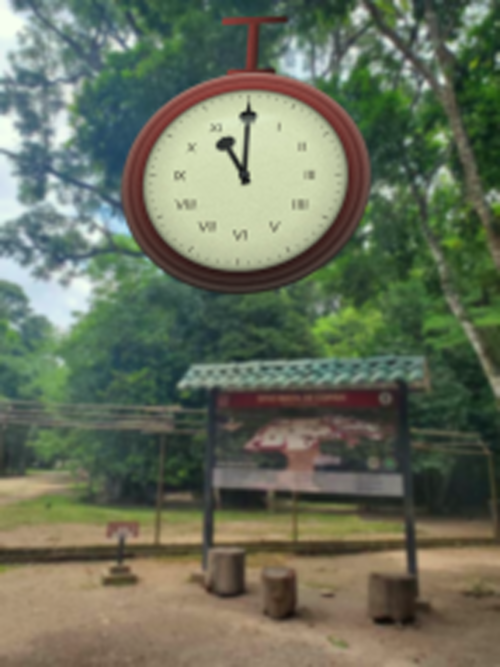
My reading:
{"hour": 11, "minute": 0}
